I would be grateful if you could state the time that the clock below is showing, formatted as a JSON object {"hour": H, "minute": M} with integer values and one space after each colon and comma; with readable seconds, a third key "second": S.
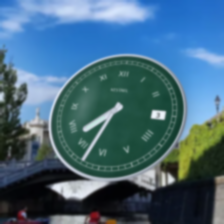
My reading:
{"hour": 7, "minute": 33}
